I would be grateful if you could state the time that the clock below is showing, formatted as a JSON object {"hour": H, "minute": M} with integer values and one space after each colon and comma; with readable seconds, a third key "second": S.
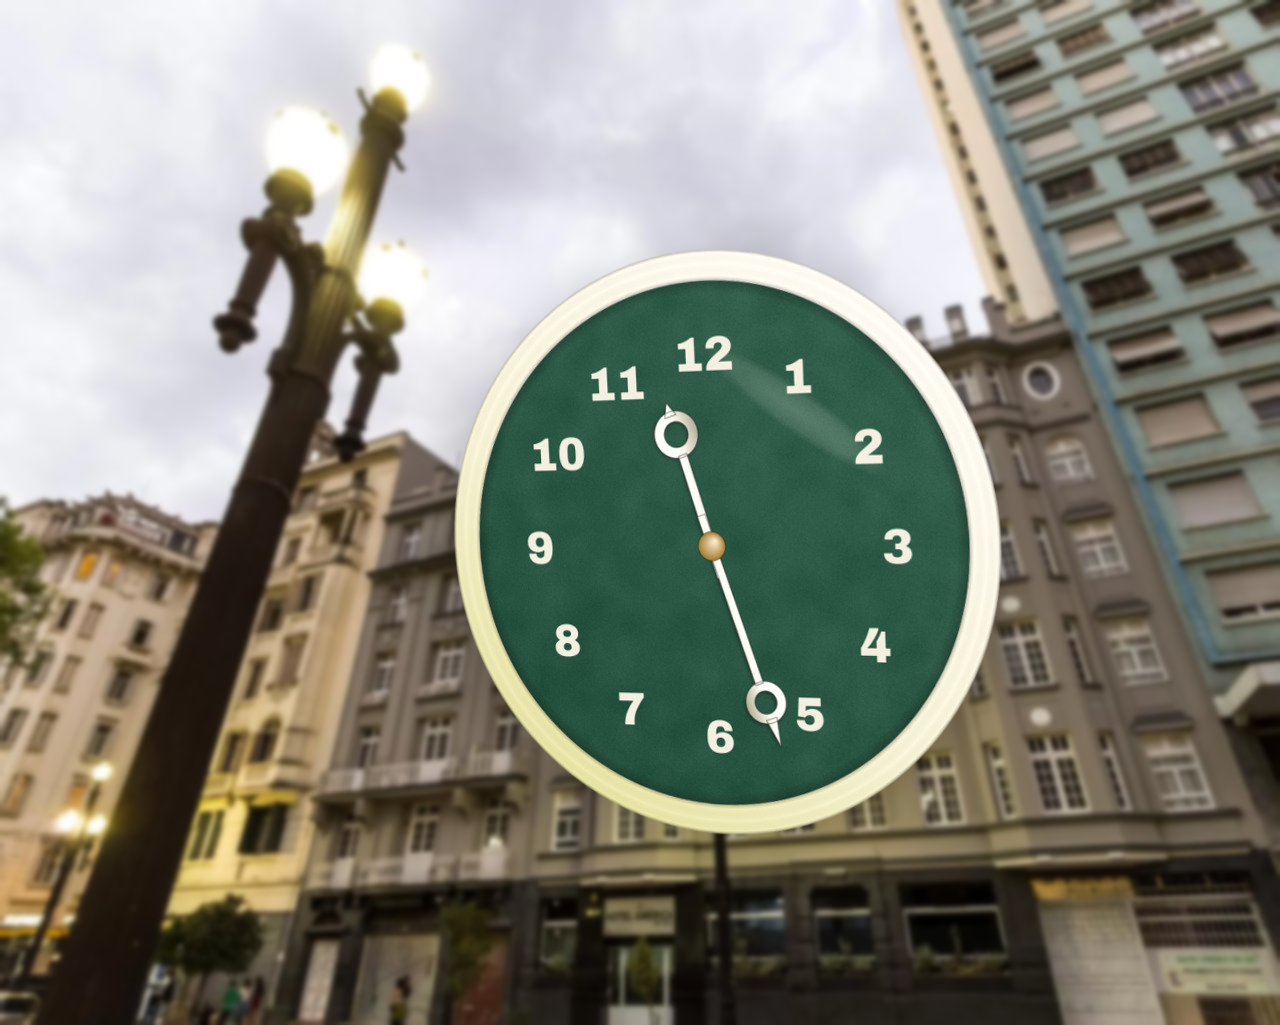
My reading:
{"hour": 11, "minute": 27}
